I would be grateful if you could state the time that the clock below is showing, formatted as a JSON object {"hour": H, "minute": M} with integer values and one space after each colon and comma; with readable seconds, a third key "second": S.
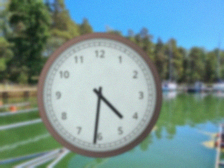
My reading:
{"hour": 4, "minute": 31}
